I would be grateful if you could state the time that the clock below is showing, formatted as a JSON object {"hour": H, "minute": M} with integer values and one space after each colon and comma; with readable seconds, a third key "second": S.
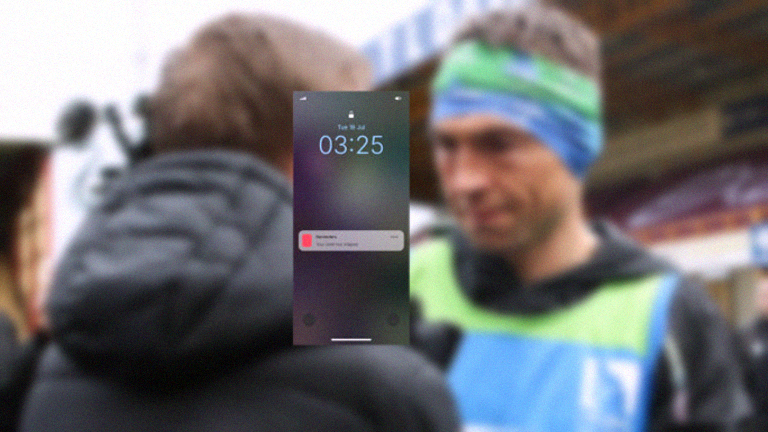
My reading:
{"hour": 3, "minute": 25}
